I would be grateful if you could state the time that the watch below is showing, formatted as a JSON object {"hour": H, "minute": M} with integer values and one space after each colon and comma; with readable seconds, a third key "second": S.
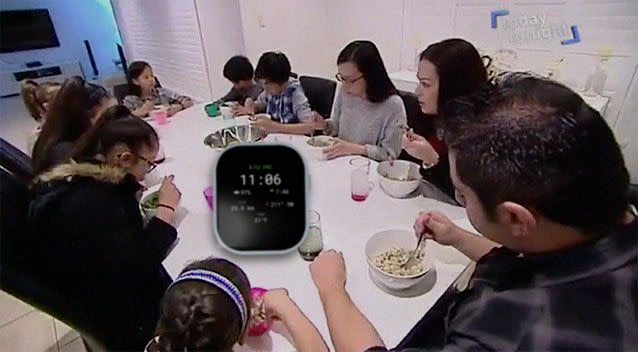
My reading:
{"hour": 11, "minute": 6}
